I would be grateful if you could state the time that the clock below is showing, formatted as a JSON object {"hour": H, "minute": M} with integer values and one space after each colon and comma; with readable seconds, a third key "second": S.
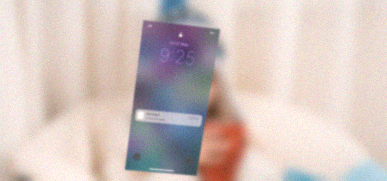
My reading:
{"hour": 9, "minute": 25}
